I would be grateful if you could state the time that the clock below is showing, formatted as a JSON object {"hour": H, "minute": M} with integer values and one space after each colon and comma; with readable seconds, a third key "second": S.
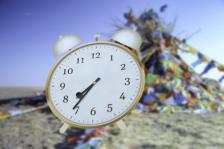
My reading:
{"hour": 7, "minute": 36}
